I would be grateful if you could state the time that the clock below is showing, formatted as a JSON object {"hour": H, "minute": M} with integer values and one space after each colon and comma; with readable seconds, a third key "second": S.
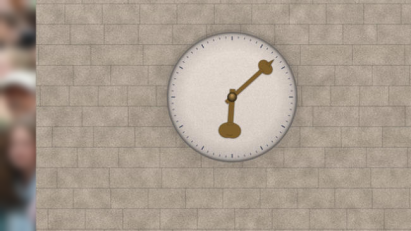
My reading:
{"hour": 6, "minute": 8}
